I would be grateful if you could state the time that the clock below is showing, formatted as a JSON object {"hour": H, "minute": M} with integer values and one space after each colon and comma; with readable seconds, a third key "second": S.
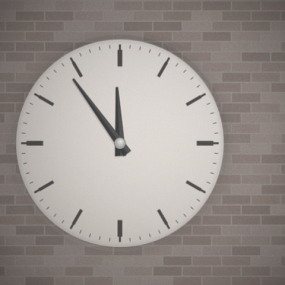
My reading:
{"hour": 11, "minute": 54}
